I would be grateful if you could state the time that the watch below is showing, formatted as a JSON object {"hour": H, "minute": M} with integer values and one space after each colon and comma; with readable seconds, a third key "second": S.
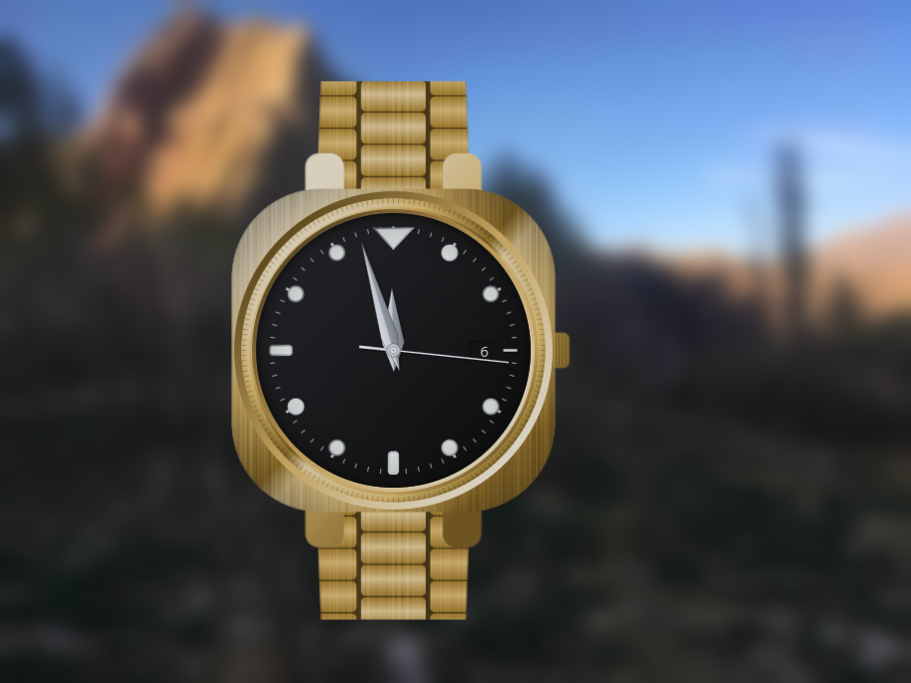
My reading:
{"hour": 11, "minute": 57, "second": 16}
